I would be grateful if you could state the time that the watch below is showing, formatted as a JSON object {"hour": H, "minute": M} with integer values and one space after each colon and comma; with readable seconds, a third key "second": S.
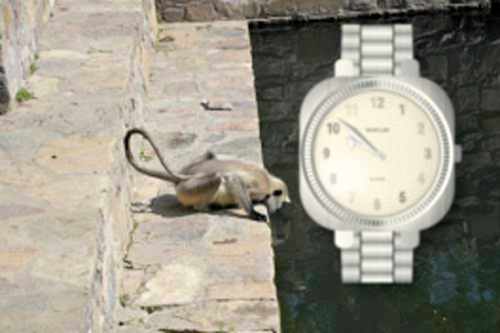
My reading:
{"hour": 9, "minute": 52}
